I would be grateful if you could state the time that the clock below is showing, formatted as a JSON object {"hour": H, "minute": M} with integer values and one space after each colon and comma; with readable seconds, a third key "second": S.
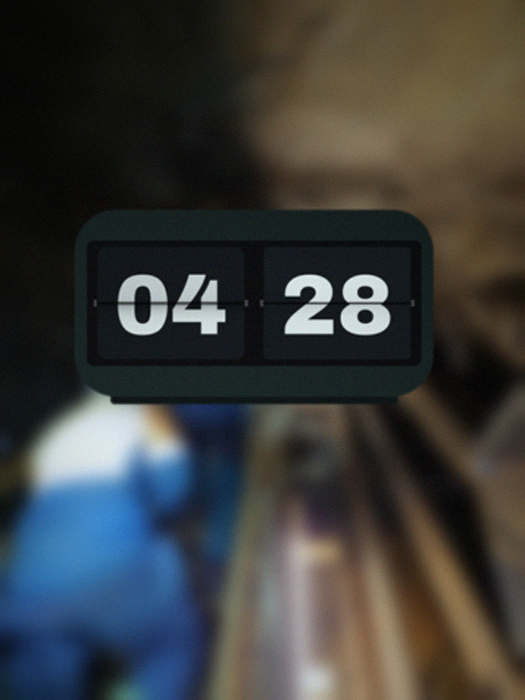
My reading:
{"hour": 4, "minute": 28}
